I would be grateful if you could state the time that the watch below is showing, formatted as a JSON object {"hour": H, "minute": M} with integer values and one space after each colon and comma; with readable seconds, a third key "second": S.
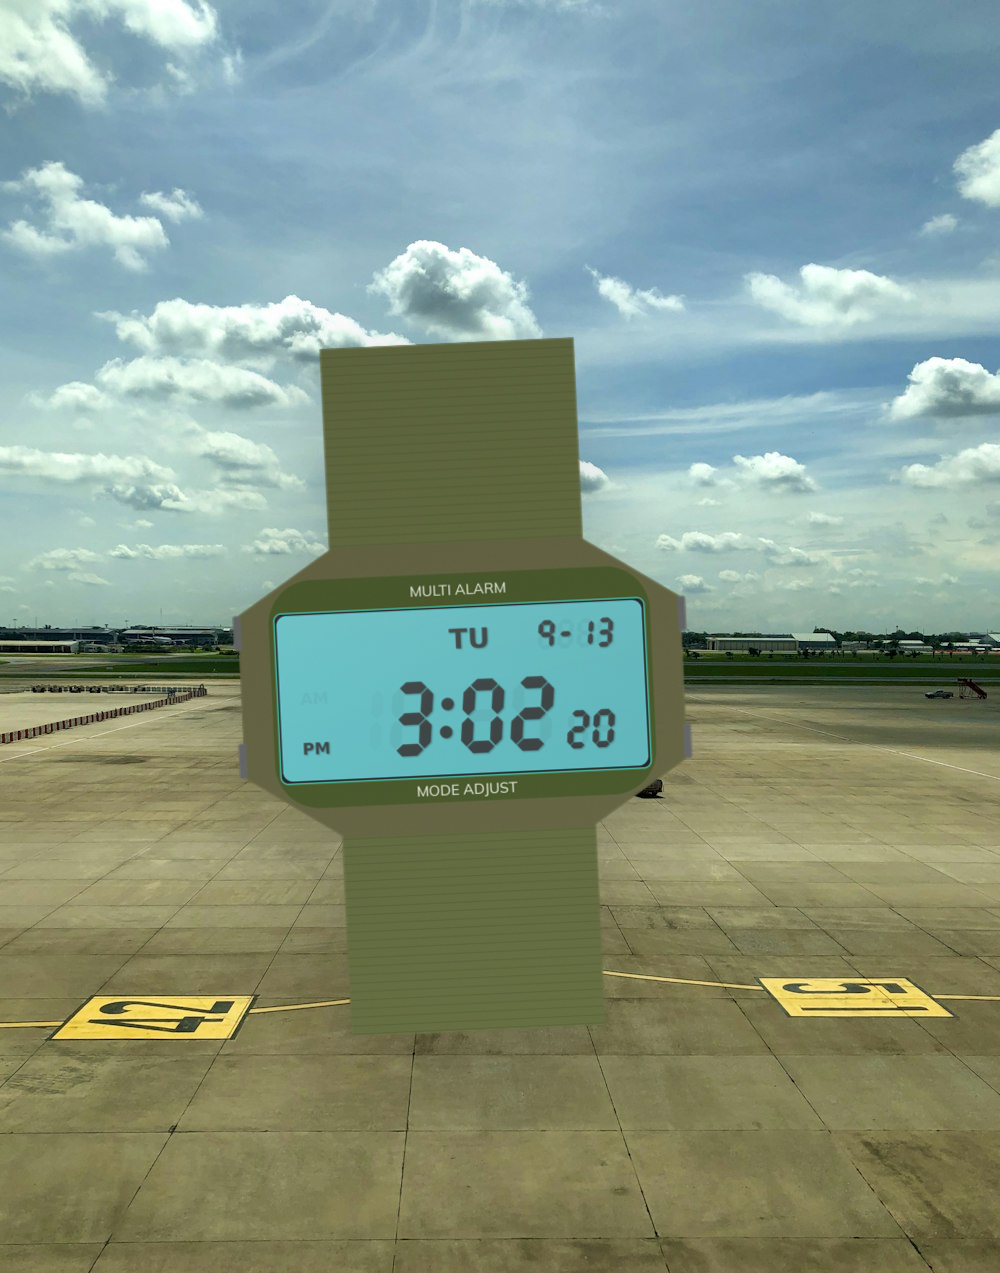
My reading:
{"hour": 3, "minute": 2, "second": 20}
